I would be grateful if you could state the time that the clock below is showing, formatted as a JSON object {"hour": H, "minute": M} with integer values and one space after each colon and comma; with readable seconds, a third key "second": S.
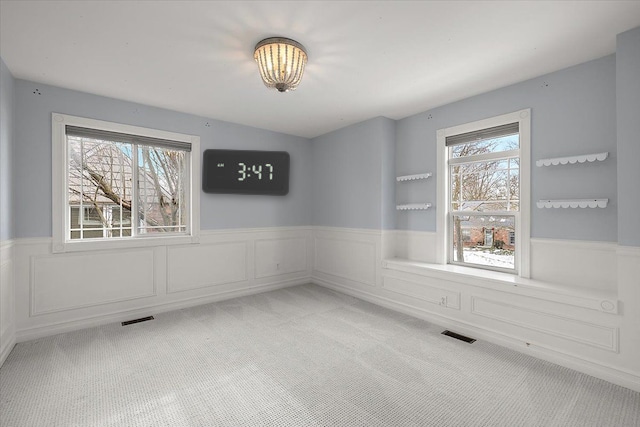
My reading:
{"hour": 3, "minute": 47}
